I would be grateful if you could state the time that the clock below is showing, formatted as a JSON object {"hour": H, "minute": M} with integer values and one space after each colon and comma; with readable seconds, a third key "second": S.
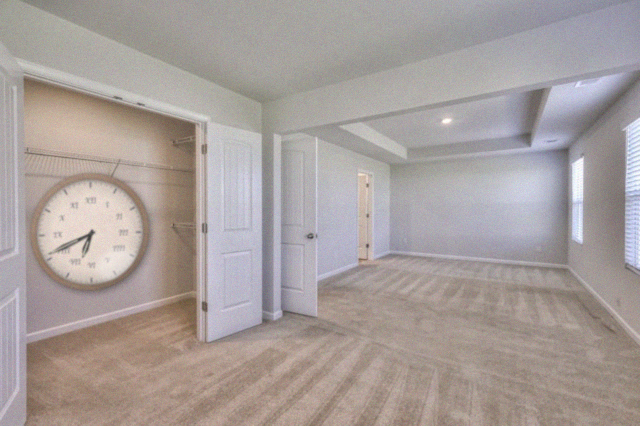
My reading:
{"hour": 6, "minute": 41}
